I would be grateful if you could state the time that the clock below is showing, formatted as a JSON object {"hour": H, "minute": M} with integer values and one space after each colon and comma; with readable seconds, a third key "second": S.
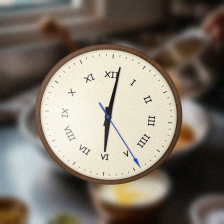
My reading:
{"hour": 6, "minute": 1, "second": 24}
